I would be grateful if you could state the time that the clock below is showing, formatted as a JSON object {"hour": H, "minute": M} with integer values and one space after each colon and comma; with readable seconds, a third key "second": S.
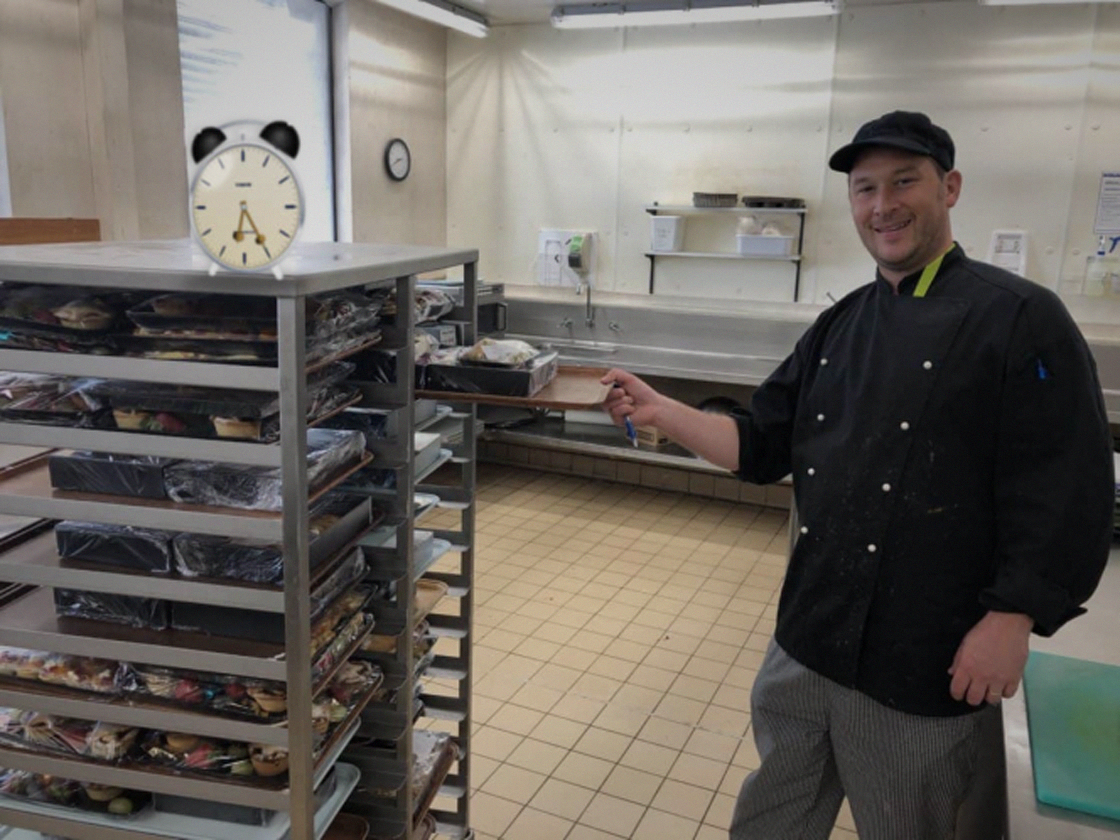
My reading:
{"hour": 6, "minute": 25}
